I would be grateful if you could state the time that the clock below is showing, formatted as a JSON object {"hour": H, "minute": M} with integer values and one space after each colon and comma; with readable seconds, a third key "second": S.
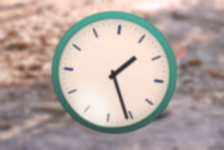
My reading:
{"hour": 1, "minute": 26}
